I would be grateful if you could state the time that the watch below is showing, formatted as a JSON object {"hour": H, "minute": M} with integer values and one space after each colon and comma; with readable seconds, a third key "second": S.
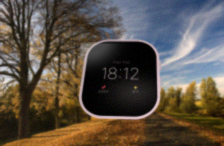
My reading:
{"hour": 18, "minute": 12}
